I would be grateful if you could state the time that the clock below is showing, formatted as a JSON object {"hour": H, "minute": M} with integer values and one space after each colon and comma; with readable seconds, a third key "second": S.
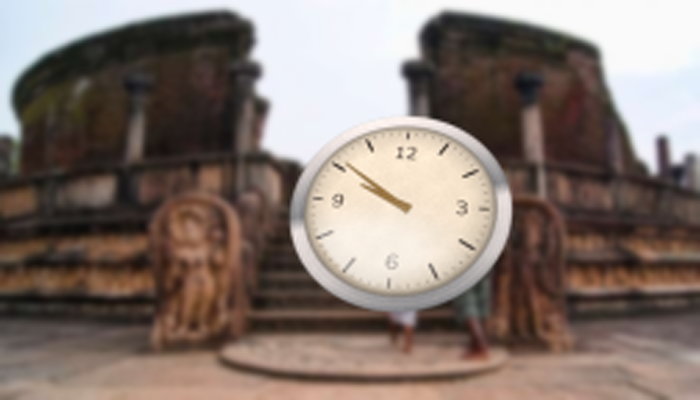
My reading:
{"hour": 9, "minute": 51}
